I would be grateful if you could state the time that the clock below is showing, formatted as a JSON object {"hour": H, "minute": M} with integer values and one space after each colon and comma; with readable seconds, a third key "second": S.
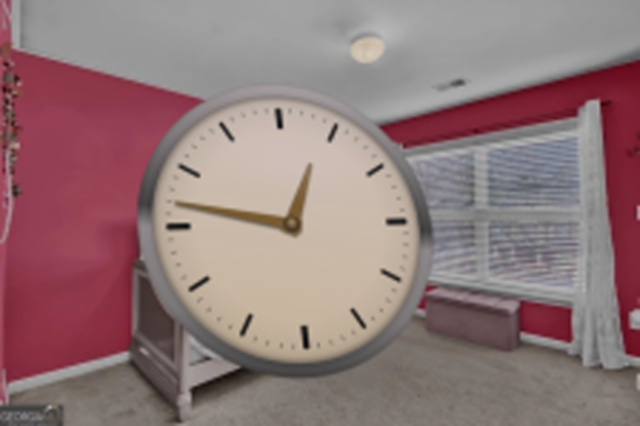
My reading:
{"hour": 12, "minute": 47}
